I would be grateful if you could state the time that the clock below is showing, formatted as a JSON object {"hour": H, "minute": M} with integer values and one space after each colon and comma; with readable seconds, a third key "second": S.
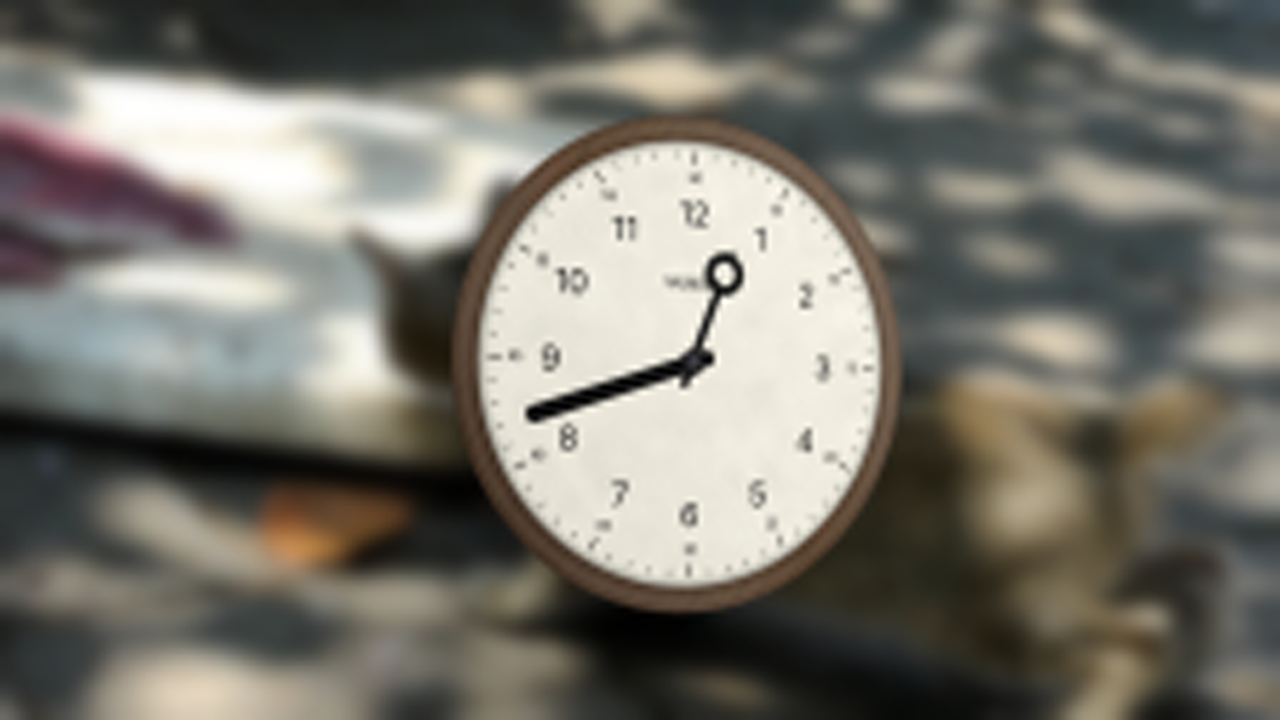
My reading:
{"hour": 12, "minute": 42}
